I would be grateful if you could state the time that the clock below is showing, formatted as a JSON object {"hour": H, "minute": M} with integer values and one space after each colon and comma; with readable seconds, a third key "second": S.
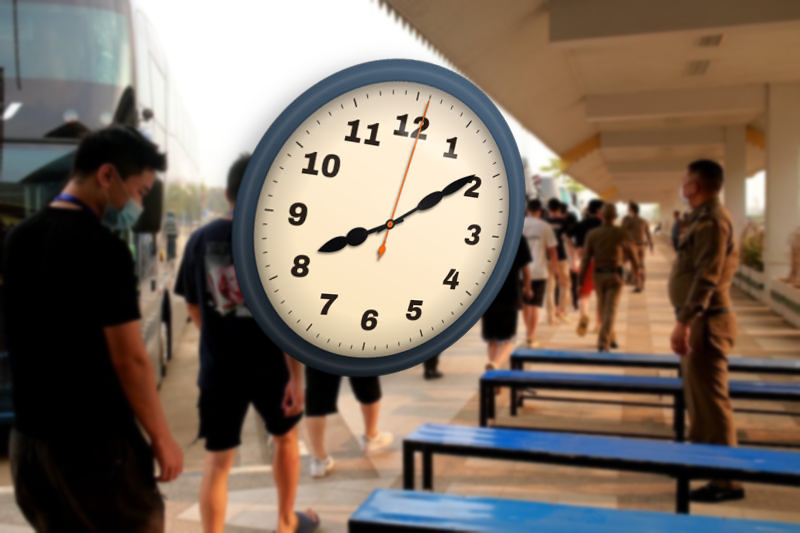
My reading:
{"hour": 8, "minute": 9, "second": 1}
